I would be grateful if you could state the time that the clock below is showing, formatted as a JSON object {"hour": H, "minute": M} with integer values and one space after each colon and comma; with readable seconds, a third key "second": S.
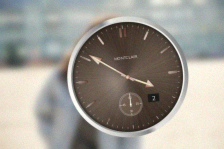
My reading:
{"hour": 3, "minute": 51}
